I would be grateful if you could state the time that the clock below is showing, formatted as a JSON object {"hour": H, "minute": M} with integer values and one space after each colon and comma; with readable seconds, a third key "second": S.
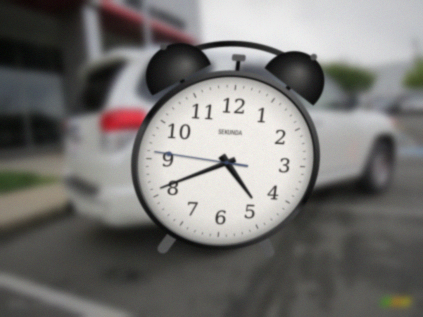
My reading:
{"hour": 4, "minute": 40, "second": 46}
